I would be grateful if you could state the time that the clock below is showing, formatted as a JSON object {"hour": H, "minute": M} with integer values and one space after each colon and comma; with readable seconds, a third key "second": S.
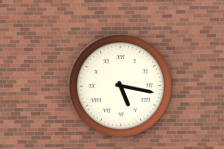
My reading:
{"hour": 5, "minute": 17}
